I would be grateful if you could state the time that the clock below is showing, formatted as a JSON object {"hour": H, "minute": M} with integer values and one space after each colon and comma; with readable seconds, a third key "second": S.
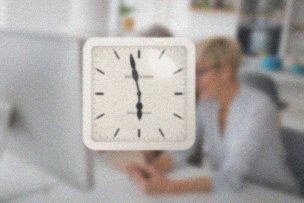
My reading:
{"hour": 5, "minute": 58}
